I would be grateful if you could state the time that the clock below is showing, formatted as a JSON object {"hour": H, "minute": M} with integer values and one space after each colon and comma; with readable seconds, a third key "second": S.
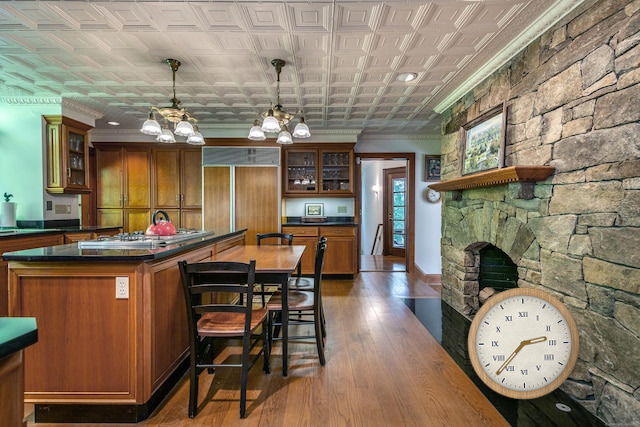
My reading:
{"hour": 2, "minute": 37}
